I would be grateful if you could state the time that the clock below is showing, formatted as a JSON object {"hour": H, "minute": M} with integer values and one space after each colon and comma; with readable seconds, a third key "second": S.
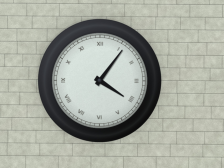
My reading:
{"hour": 4, "minute": 6}
